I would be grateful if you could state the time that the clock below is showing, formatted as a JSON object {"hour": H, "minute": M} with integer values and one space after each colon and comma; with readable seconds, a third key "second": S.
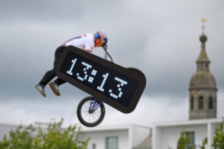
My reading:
{"hour": 13, "minute": 13}
